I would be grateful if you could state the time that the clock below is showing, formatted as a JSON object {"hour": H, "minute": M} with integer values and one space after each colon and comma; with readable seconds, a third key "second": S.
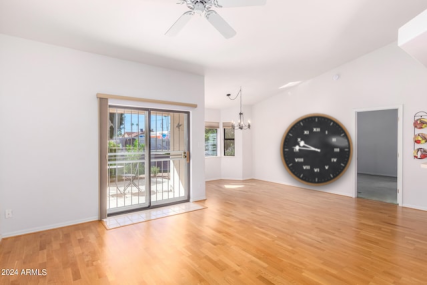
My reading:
{"hour": 9, "minute": 46}
